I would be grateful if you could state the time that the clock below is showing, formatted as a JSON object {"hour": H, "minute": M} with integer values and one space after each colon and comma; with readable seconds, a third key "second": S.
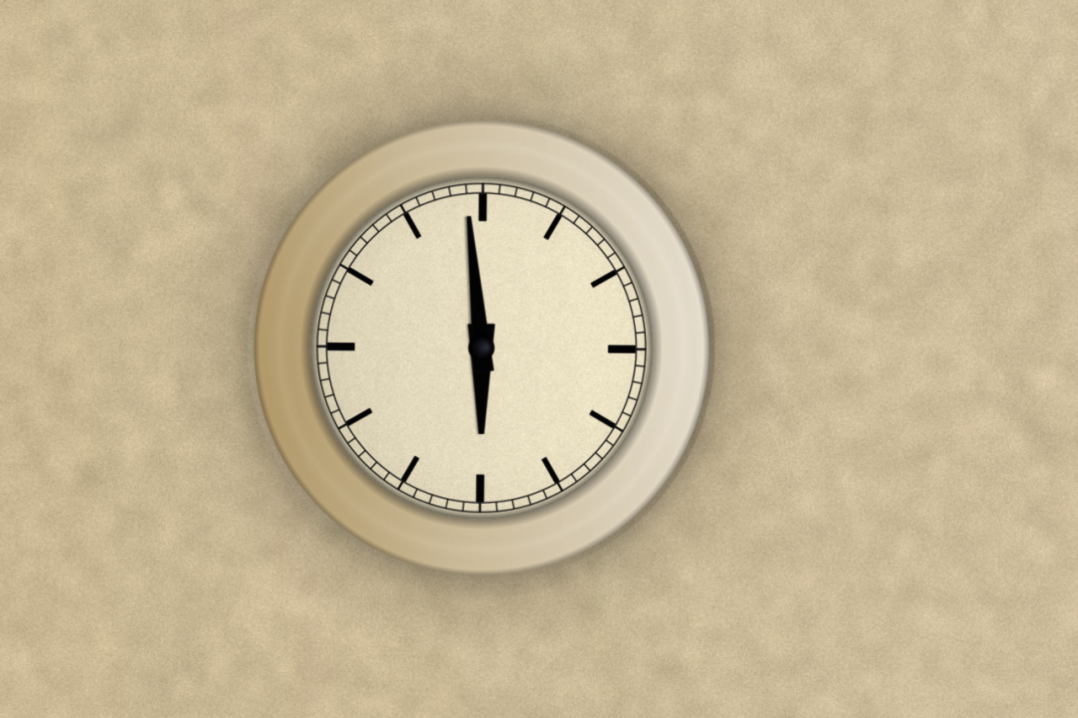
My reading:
{"hour": 5, "minute": 59}
